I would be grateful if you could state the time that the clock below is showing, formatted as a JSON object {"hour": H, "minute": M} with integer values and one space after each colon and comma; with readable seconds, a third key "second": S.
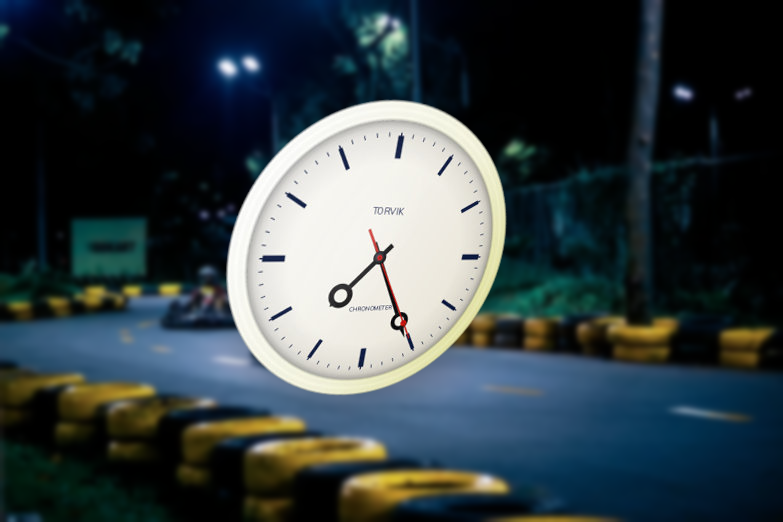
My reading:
{"hour": 7, "minute": 25, "second": 25}
